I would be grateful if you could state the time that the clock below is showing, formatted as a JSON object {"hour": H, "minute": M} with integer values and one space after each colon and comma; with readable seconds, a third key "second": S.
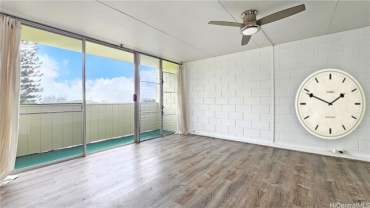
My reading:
{"hour": 1, "minute": 49}
